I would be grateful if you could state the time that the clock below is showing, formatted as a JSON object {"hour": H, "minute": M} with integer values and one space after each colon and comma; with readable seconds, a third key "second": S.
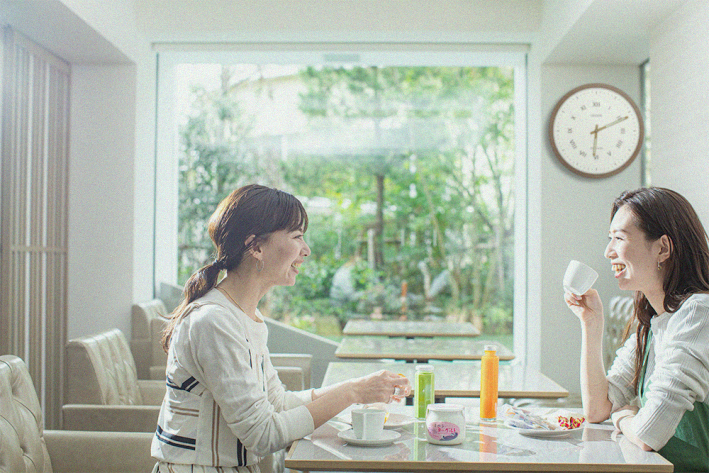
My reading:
{"hour": 6, "minute": 11}
